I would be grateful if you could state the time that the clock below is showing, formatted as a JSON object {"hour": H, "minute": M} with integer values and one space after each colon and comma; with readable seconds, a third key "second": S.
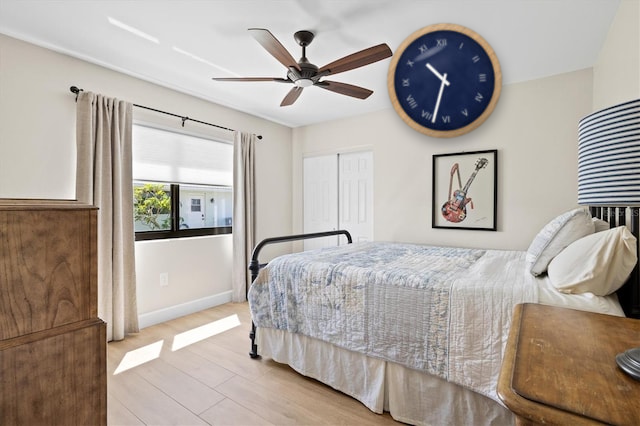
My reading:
{"hour": 10, "minute": 33}
